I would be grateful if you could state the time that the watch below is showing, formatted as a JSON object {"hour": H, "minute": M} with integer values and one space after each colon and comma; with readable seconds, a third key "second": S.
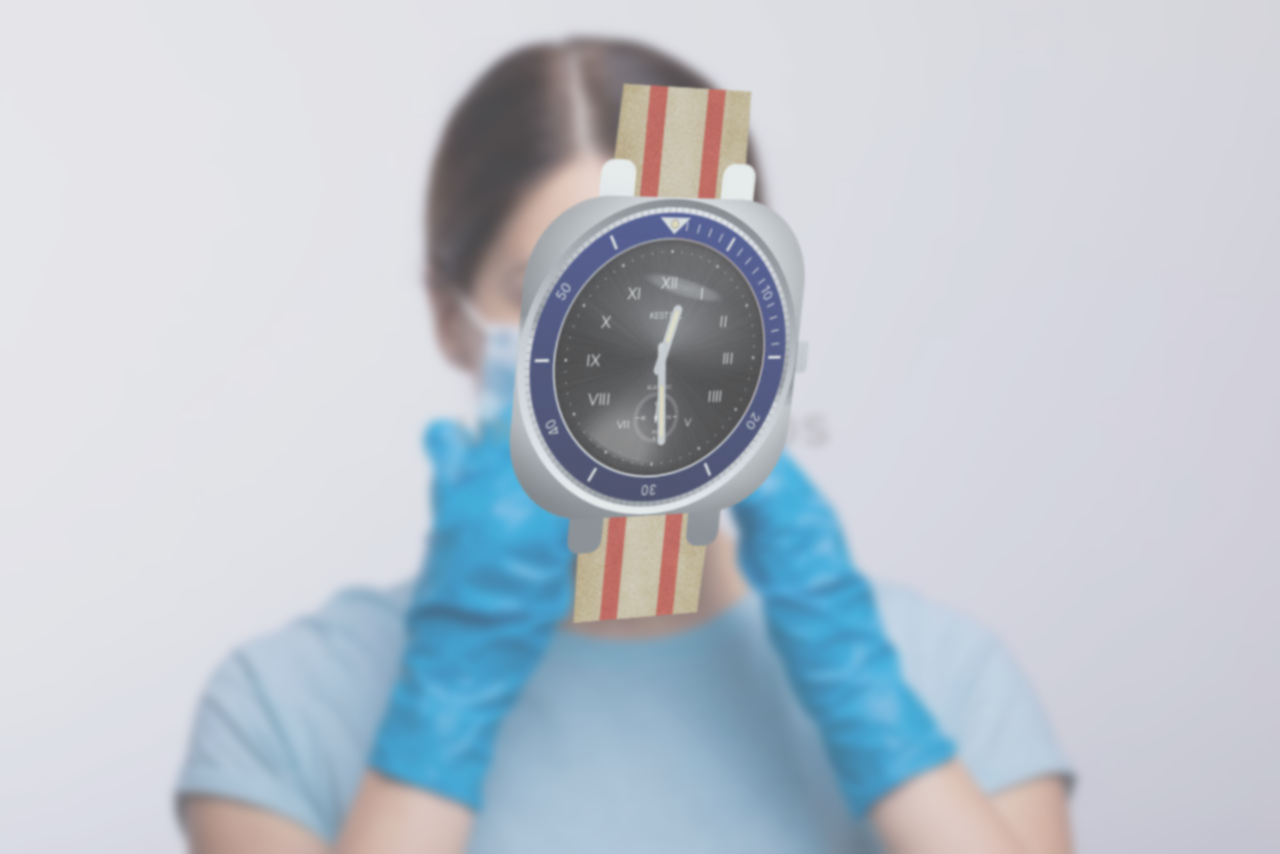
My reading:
{"hour": 12, "minute": 29}
